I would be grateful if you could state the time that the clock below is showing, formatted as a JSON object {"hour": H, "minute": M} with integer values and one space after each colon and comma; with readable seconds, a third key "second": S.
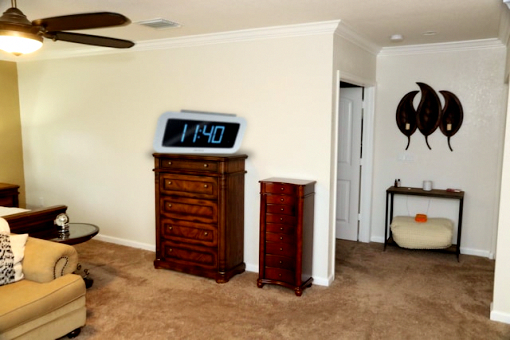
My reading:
{"hour": 11, "minute": 40}
